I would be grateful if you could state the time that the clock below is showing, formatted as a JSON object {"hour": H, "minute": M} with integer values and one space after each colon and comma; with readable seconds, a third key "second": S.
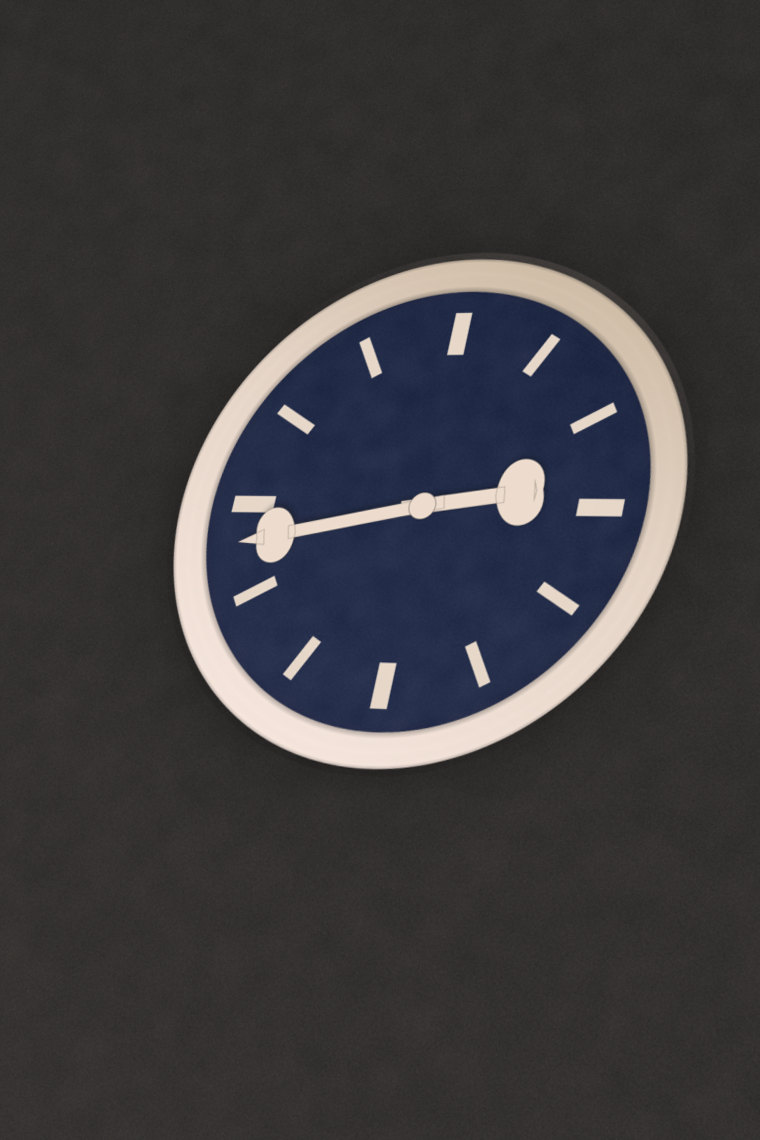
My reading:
{"hour": 2, "minute": 43}
